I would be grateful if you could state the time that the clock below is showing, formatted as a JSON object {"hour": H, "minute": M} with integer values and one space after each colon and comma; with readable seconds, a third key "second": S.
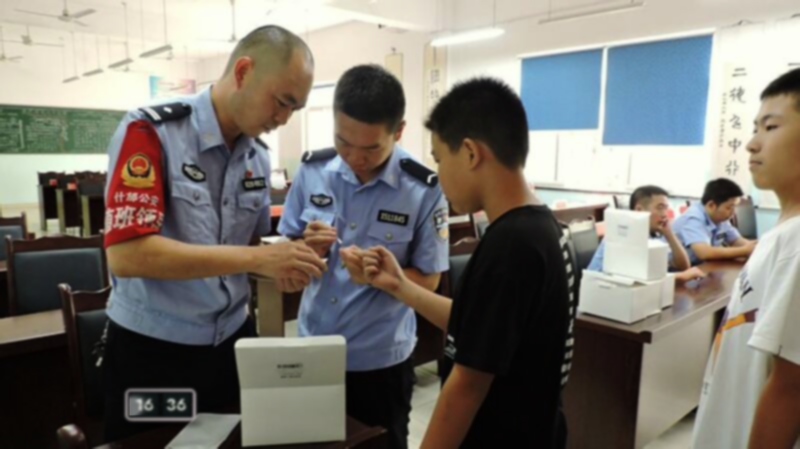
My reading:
{"hour": 16, "minute": 36}
